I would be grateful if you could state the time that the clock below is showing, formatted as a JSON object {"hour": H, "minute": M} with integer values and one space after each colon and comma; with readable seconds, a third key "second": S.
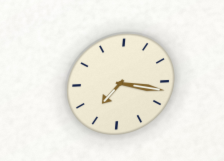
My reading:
{"hour": 7, "minute": 17}
